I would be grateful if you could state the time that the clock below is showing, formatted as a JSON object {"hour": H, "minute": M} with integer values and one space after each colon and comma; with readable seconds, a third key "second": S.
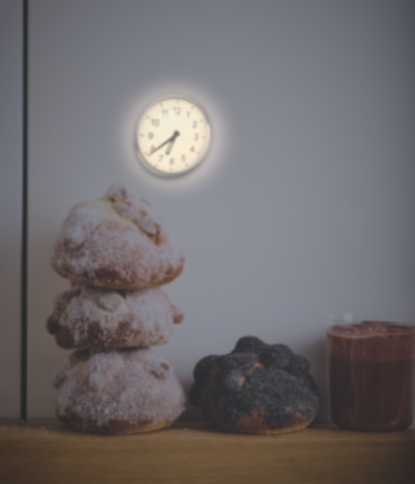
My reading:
{"hour": 6, "minute": 39}
